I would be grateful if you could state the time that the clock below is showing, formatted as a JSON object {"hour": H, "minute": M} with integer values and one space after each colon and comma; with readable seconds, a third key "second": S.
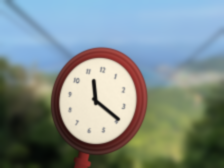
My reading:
{"hour": 11, "minute": 19}
